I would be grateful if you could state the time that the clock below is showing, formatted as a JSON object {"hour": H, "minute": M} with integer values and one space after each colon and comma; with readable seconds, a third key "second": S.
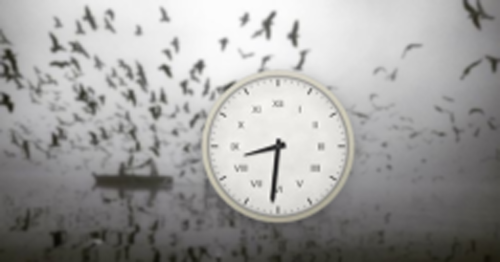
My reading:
{"hour": 8, "minute": 31}
